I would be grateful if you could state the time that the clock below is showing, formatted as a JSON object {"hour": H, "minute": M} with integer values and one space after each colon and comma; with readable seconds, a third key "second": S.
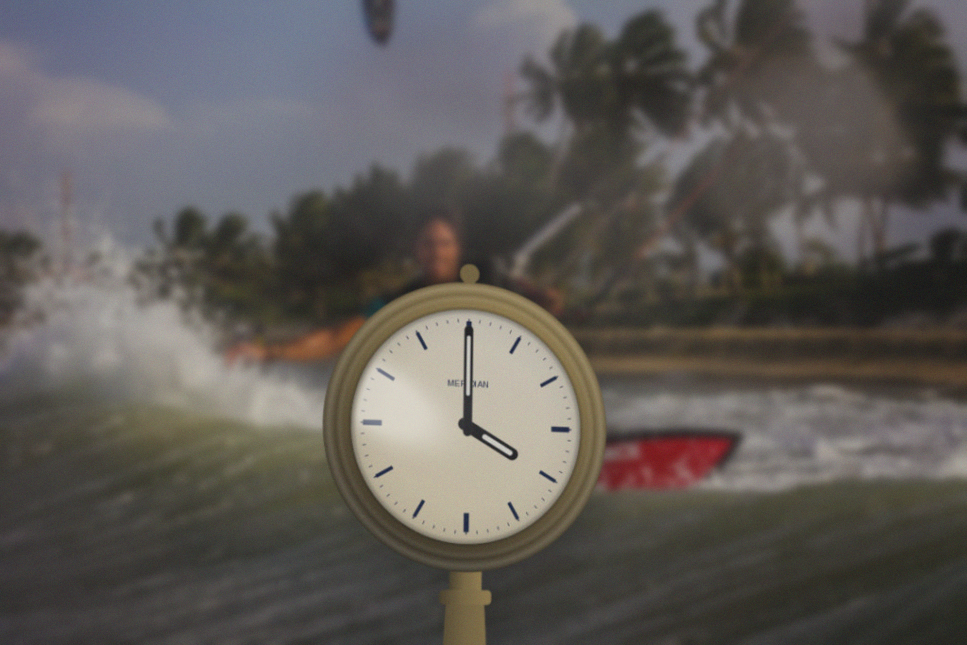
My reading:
{"hour": 4, "minute": 0}
